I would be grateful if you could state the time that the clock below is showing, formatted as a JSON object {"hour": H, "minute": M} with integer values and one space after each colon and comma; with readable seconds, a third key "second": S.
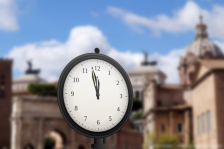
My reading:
{"hour": 11, "minute": 58}
